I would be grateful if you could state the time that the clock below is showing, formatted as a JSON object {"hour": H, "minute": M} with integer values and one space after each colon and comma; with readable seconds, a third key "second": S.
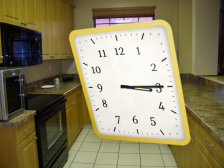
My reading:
{"hour": 3, "minute": 15}
